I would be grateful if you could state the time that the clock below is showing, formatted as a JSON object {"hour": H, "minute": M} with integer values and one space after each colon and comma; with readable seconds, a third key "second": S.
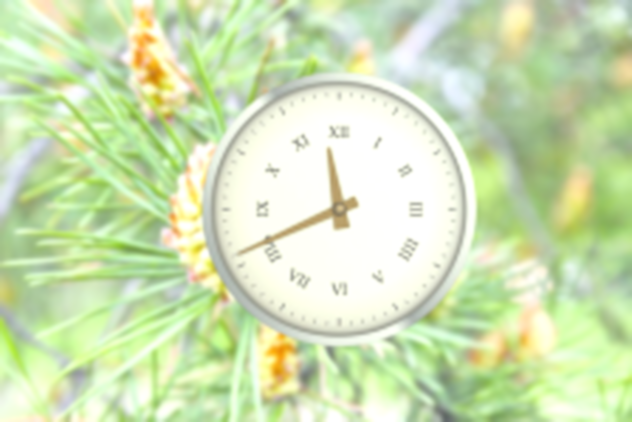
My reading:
{"hour": 11, "minute": 41}
